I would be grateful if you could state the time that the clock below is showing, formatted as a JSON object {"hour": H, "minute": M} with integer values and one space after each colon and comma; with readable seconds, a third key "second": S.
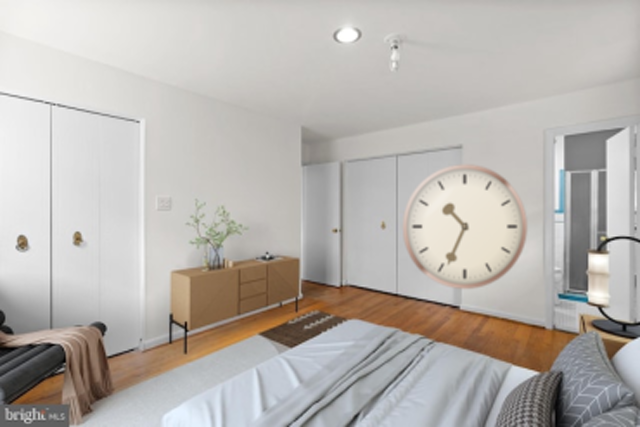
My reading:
{"hour": 10, "minute": 34}
